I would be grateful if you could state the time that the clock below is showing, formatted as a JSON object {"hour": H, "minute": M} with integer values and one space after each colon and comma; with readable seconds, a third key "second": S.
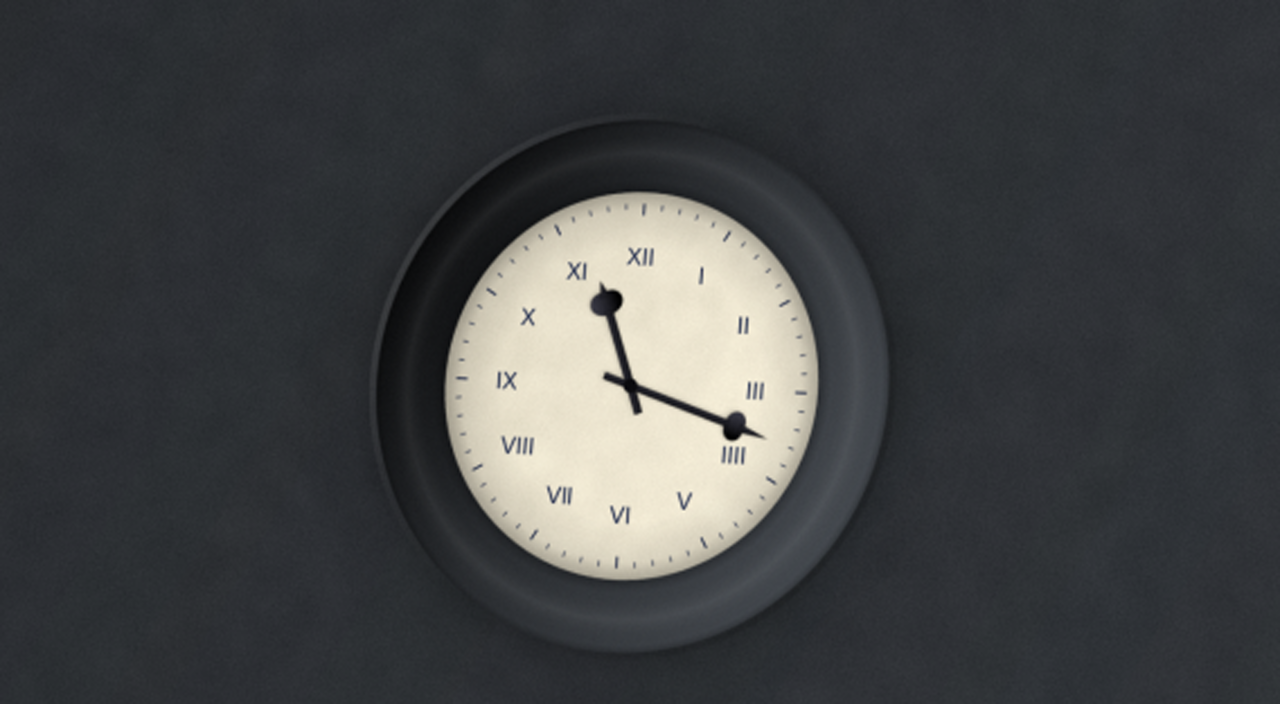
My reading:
{"hour": 11, "minute": 18}
